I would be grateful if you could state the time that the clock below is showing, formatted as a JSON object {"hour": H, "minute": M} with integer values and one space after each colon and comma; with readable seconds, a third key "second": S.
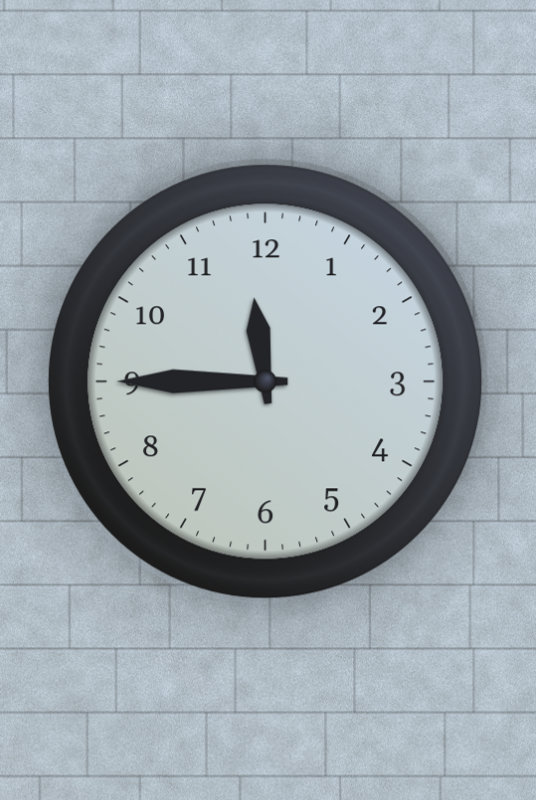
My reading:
{"hour": 11, "minute": 45}
